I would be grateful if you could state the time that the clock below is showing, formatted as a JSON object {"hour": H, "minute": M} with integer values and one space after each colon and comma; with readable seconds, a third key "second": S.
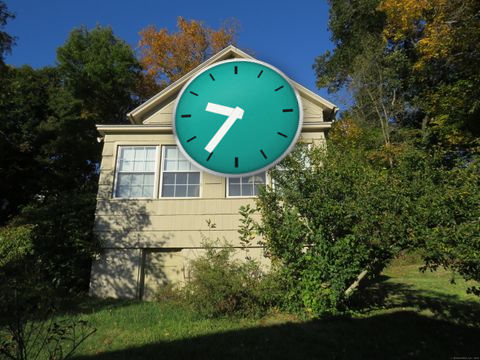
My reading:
{"hour": 9, "minute": 36}
